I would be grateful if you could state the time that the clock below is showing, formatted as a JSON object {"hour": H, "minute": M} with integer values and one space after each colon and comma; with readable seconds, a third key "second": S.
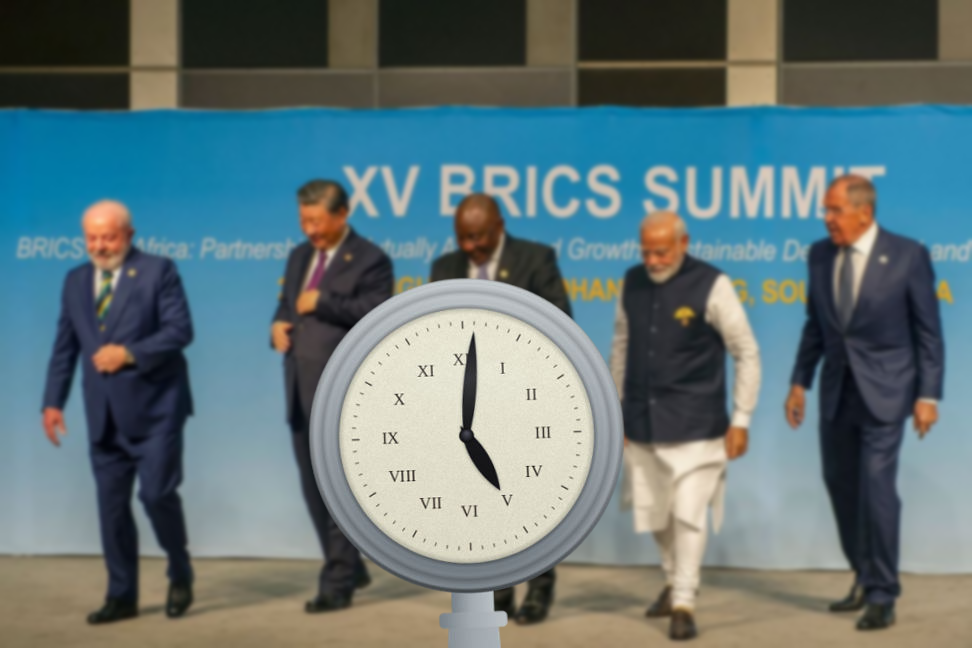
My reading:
{"hour": 5, "minute": 1}
